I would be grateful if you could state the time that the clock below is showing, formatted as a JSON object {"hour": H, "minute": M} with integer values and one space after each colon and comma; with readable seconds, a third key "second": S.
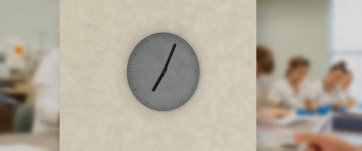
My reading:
{"hour": 7, "minute": 4}
